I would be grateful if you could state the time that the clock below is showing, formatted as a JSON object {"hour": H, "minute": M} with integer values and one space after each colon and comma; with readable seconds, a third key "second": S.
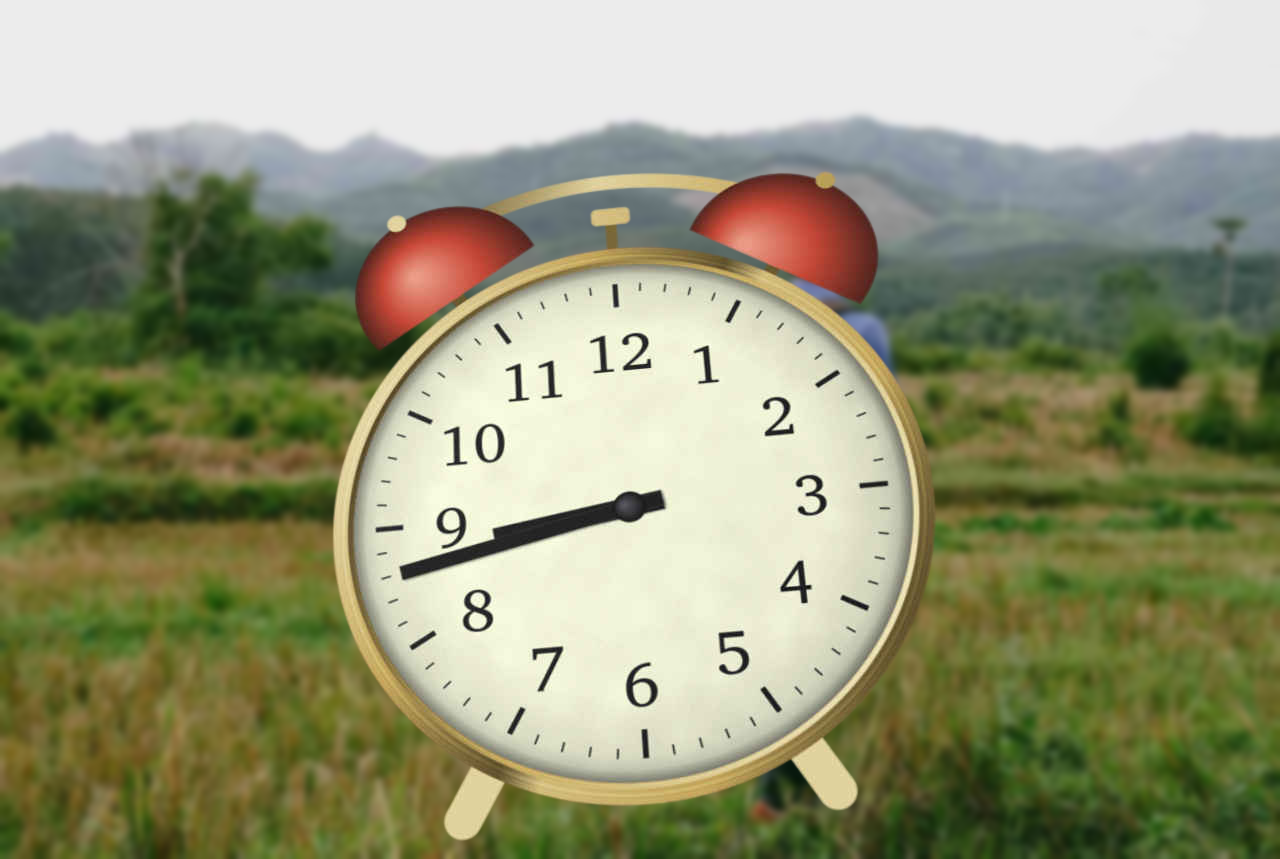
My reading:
{"hour": 8, "minute": 43}
